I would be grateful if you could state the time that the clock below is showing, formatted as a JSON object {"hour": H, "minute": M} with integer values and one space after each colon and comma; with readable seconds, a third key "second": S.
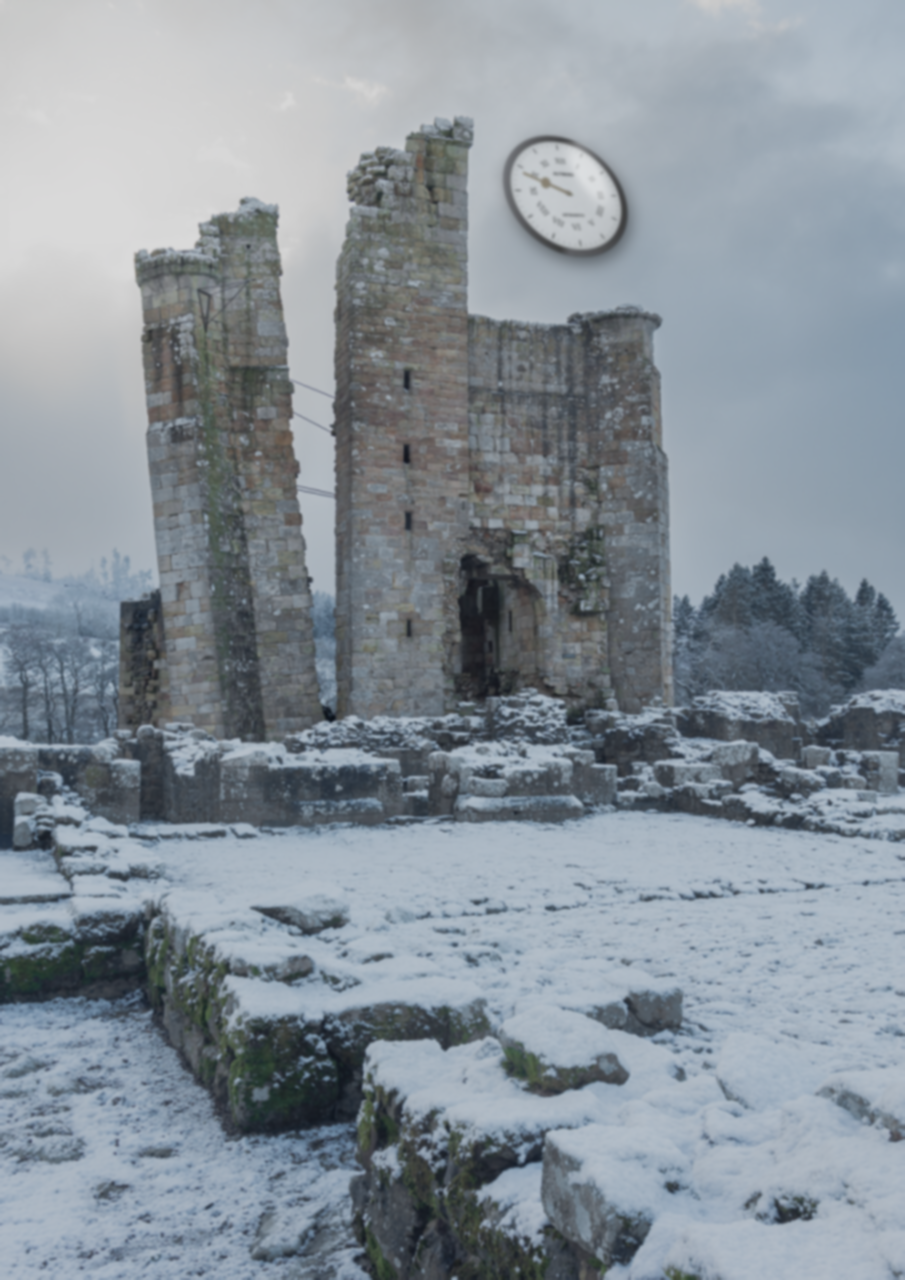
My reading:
{"hour": 9, "minute": 49}
